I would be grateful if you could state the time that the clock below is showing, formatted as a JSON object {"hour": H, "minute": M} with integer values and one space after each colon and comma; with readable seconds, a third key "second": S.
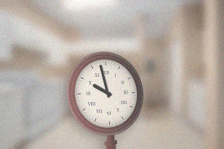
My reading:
{"hour": 9, "minute": 58}
